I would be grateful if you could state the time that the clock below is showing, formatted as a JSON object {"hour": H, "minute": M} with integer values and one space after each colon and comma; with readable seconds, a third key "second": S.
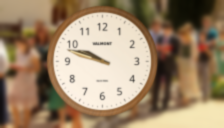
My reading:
{"hour": 9, "minute": 48}
